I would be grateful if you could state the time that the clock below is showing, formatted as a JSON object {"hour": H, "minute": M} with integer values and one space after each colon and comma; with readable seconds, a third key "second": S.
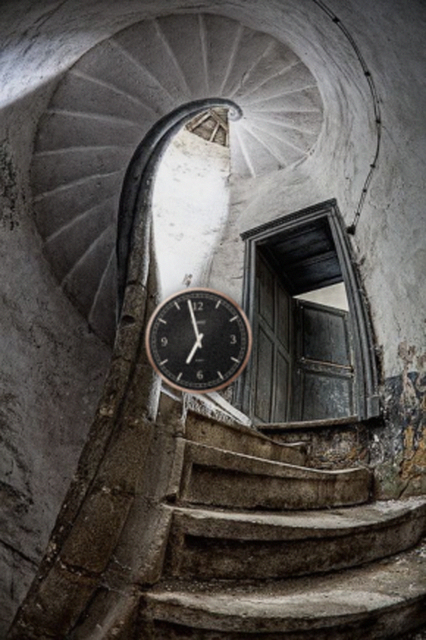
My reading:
{"hour": 6, "minute": 58}
